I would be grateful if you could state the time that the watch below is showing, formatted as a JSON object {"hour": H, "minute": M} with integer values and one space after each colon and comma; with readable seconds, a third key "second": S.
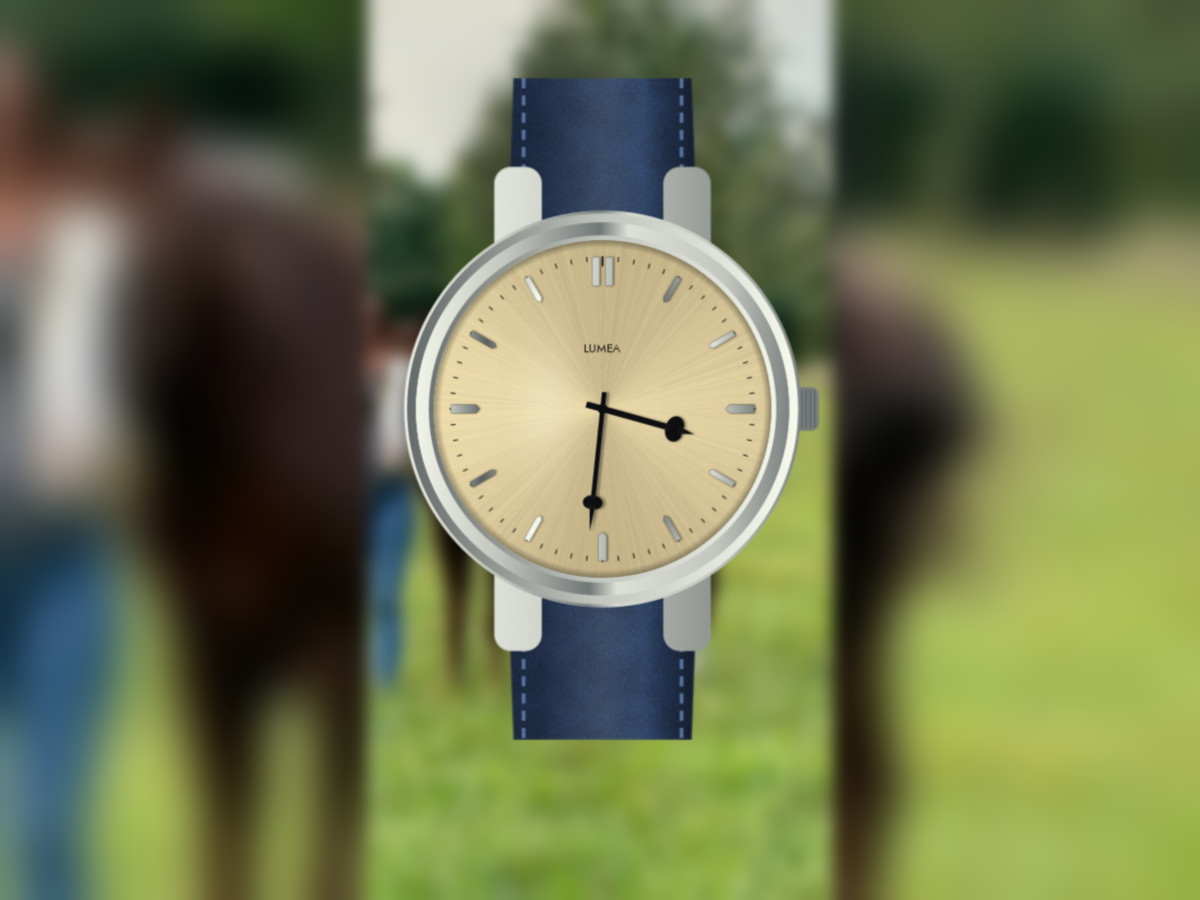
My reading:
{"hour": 3, "minute": 31}
